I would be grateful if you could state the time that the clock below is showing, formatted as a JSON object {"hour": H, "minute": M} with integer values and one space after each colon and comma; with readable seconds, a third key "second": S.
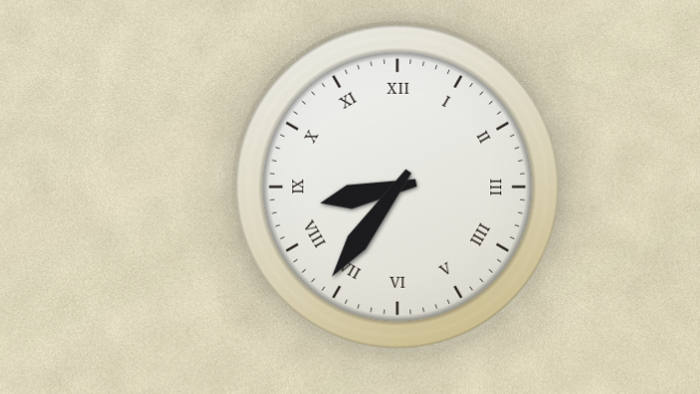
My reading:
{"hour": 8, "minute": 36}
